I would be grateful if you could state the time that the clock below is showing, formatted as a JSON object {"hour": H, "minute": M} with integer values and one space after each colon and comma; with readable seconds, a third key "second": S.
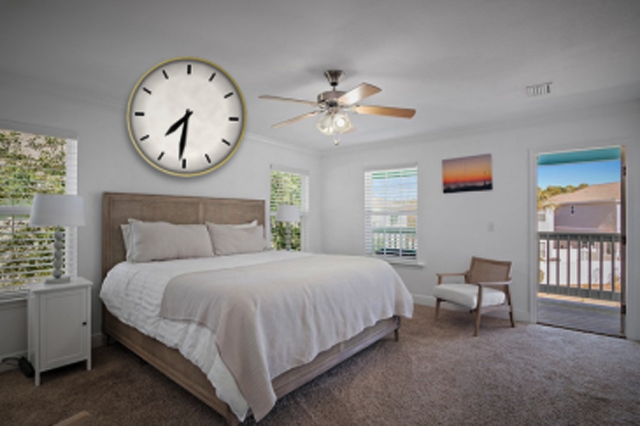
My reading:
{"hour": 7, "minute": 31}
